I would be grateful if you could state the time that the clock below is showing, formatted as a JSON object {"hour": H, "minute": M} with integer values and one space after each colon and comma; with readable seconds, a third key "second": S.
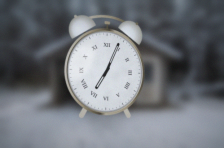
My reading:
{"hour": 7, "minute": 4}
